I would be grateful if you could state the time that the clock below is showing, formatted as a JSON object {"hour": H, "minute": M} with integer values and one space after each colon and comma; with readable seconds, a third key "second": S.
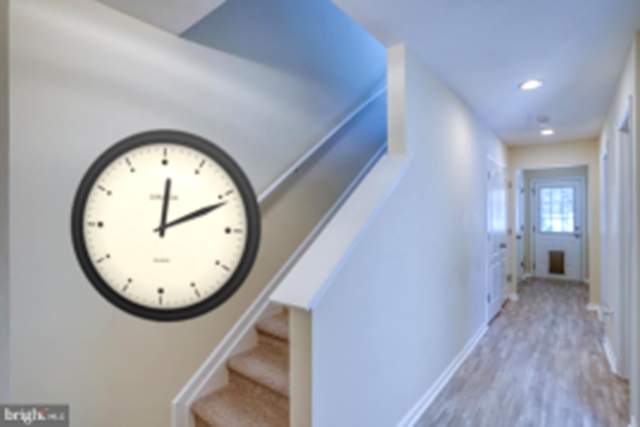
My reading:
{"hour": 12, "minute": 11}
